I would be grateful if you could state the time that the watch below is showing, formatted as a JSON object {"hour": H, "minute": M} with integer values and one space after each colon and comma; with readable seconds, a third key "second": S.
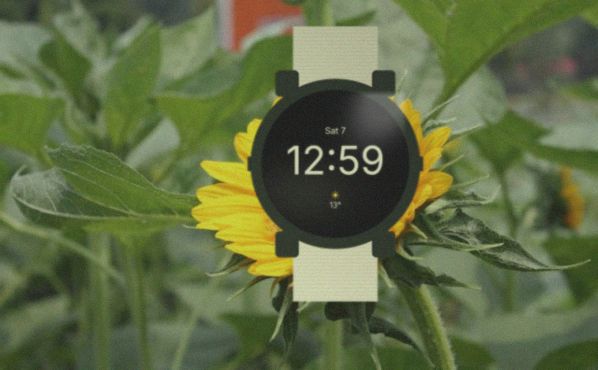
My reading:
{"hour": 12, "minute": 59}
